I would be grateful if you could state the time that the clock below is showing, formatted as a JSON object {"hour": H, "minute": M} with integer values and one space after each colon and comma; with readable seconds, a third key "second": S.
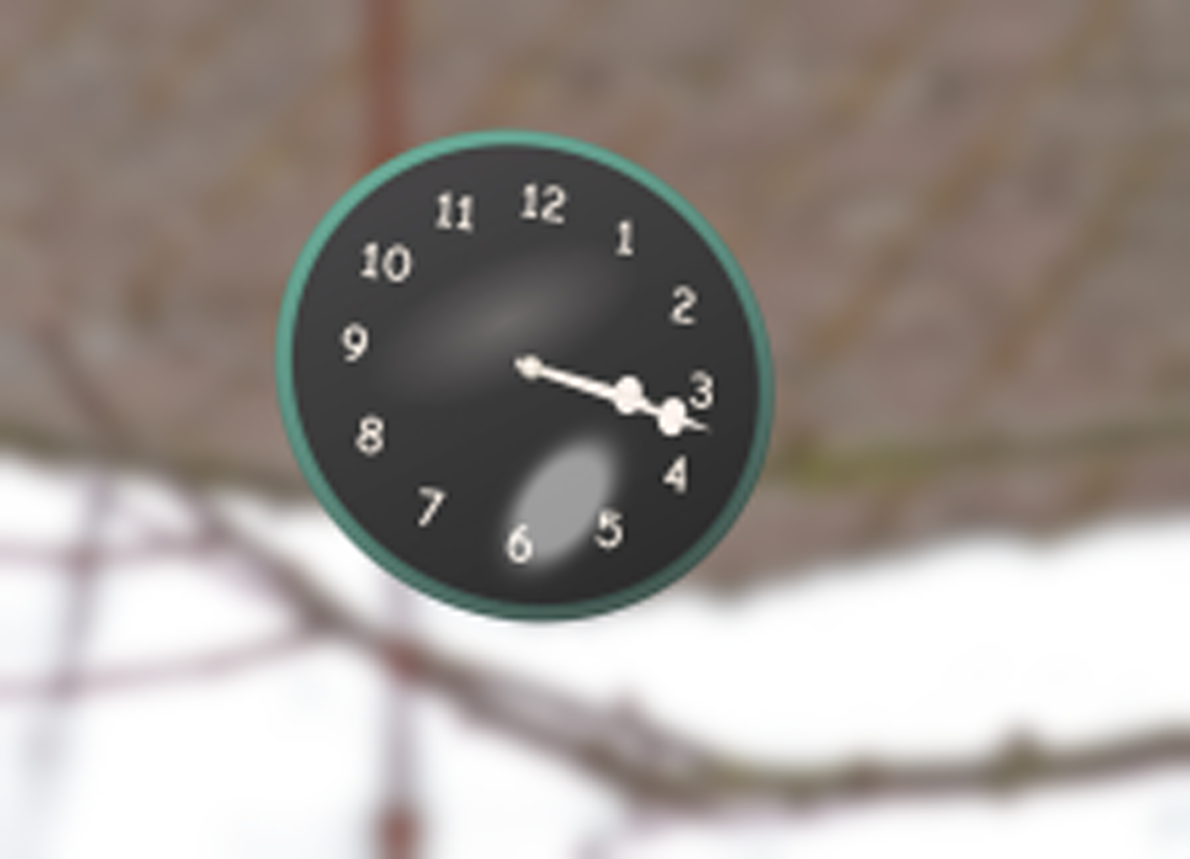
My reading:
{"hour": 3, "minute": 17}
